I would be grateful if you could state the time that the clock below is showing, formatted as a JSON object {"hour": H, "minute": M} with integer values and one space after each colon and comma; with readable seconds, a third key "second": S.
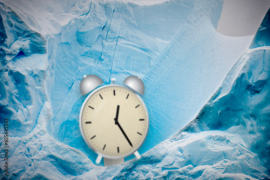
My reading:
{"hour": 12, "minute": 25}
